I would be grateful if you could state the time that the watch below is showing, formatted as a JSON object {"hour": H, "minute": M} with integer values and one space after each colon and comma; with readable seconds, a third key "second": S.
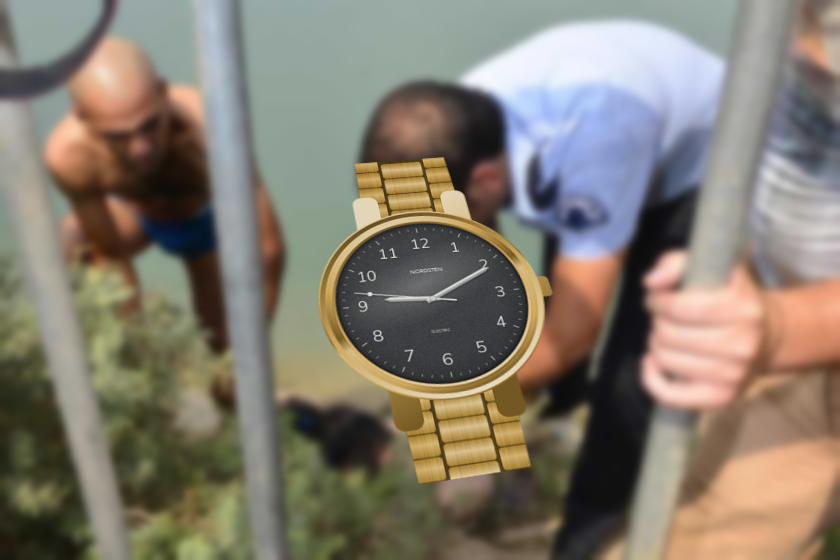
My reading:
{"hour": 9, "minute": 10, "second": 47}
